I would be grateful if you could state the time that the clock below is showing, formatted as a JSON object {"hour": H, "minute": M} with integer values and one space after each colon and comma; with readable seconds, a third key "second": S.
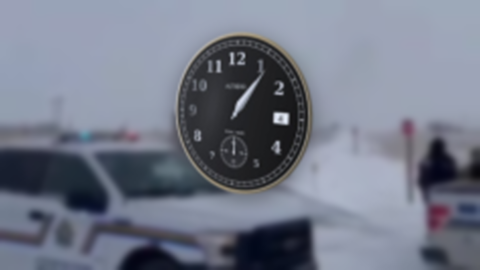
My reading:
{"hour": 1, "minute": 6}
